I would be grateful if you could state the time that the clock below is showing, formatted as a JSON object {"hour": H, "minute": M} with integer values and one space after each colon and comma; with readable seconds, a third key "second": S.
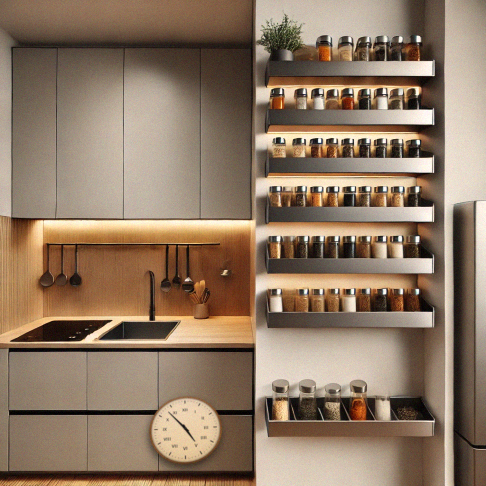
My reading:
{"hour": 4, "minute": 53}
